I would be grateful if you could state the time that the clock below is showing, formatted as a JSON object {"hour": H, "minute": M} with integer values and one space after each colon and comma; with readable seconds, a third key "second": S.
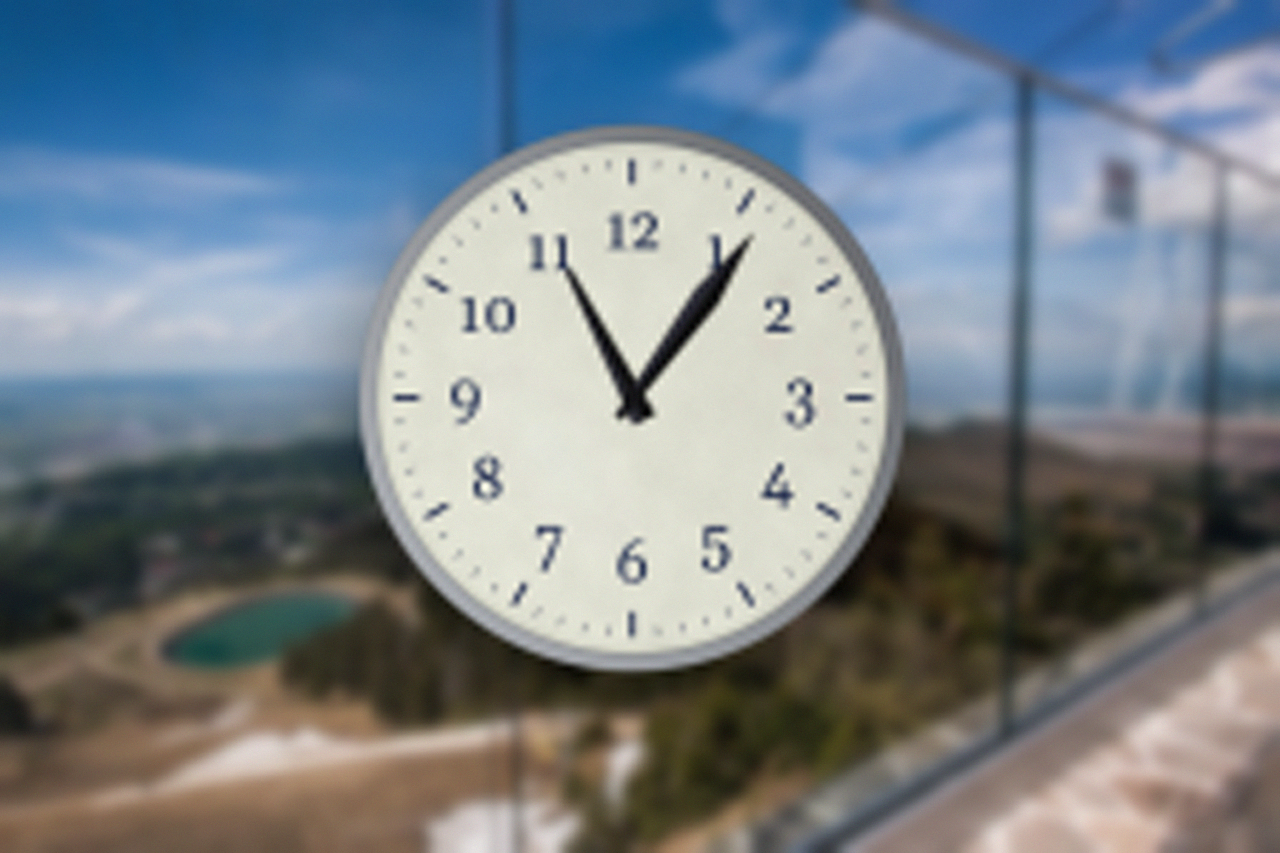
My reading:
{"hour": 11, "minute": 6}
